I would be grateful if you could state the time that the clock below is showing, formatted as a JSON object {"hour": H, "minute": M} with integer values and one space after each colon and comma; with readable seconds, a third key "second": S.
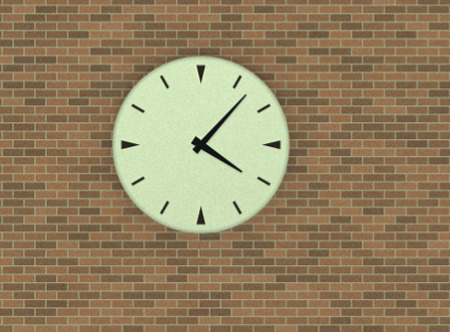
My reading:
{"hour": 4, "minute": 7}
